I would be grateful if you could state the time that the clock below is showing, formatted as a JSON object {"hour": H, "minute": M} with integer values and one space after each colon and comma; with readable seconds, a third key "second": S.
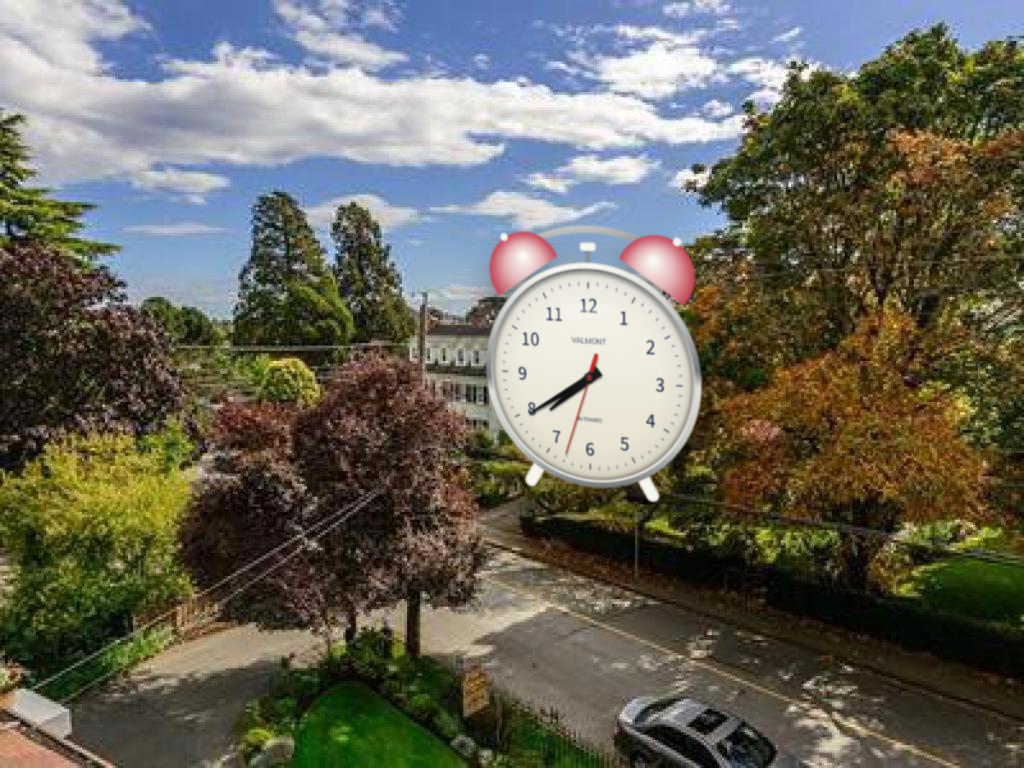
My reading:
{"hour": 7, "minute": 39, "second": 33}
